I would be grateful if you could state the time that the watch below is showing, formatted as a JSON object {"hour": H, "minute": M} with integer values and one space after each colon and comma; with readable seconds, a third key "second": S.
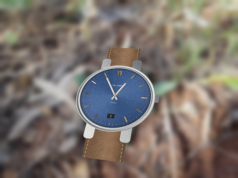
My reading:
{"hour": 12, "minute": 55}
